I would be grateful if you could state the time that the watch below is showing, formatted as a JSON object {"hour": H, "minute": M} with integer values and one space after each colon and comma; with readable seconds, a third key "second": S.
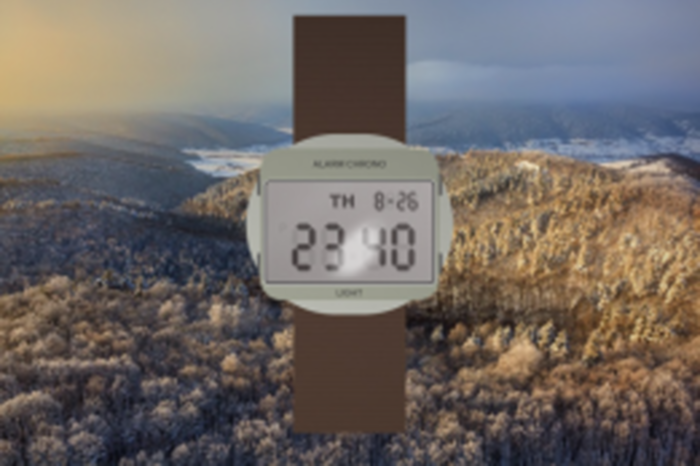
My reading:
{"hour": 23, "minute": 40}
